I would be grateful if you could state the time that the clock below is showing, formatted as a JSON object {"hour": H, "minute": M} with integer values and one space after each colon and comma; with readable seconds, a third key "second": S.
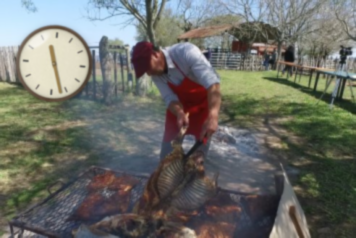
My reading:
{"hour": 11, "minute": 27}
